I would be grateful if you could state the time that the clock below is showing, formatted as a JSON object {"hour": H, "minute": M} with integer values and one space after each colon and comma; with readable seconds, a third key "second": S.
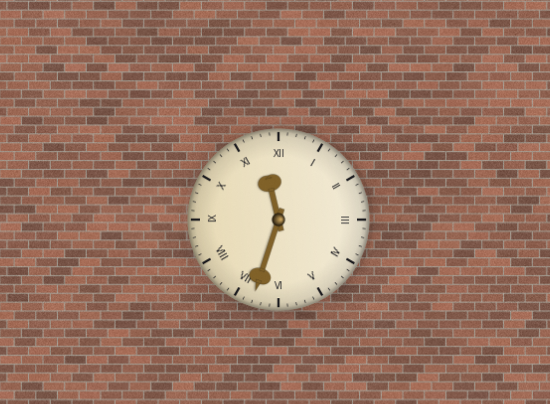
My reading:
{"hour": 11, "minute": 33}
